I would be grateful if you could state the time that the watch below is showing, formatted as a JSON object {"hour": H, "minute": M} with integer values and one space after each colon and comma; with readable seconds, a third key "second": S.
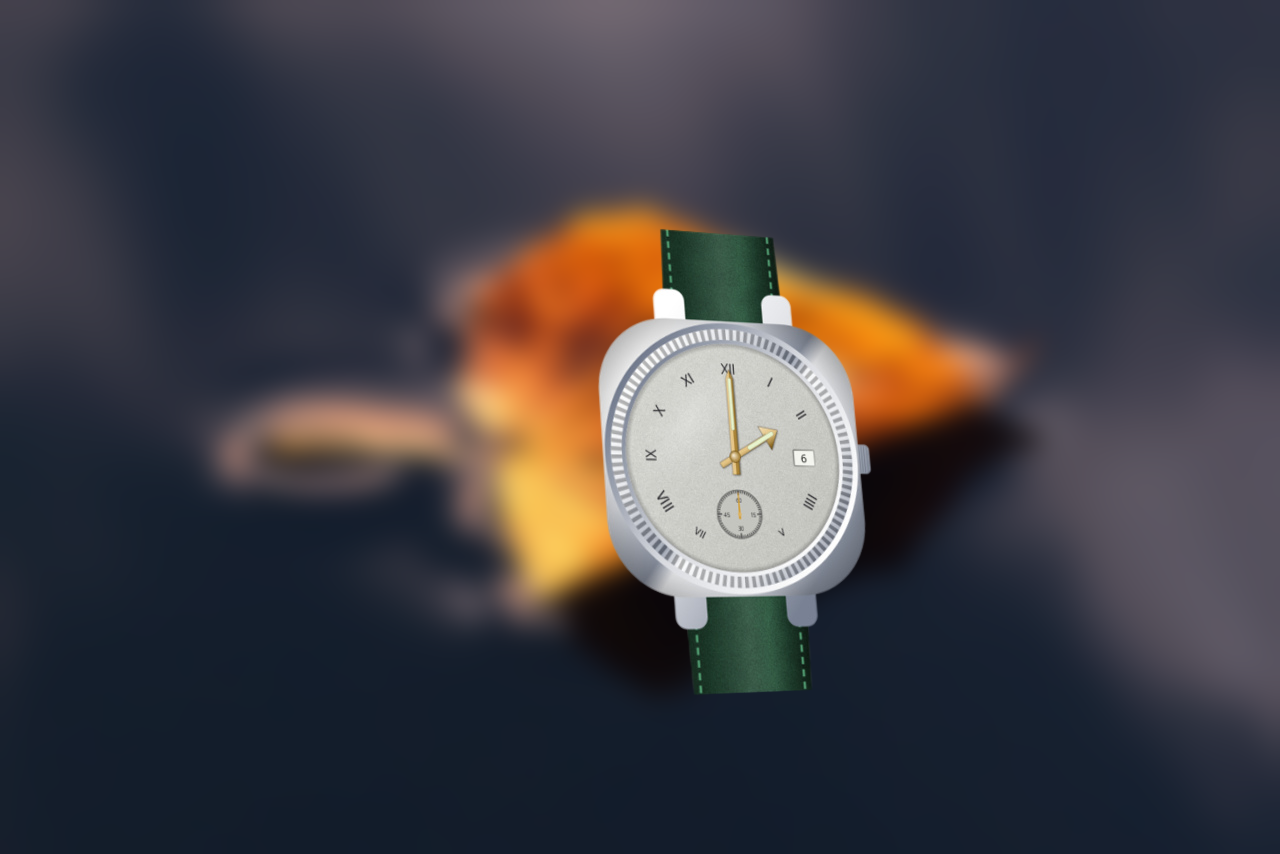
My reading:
{"hour": 2, "minute": 0}
